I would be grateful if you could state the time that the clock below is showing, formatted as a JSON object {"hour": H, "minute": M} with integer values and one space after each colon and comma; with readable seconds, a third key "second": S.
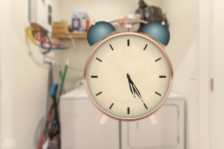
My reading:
{"hour": 5, "minute": 25}
